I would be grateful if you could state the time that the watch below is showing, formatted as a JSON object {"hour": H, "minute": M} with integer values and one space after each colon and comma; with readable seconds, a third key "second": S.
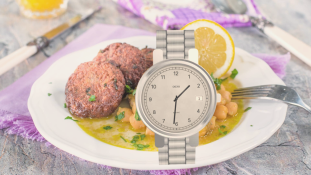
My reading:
{"hour": 1, "minute": 31}
